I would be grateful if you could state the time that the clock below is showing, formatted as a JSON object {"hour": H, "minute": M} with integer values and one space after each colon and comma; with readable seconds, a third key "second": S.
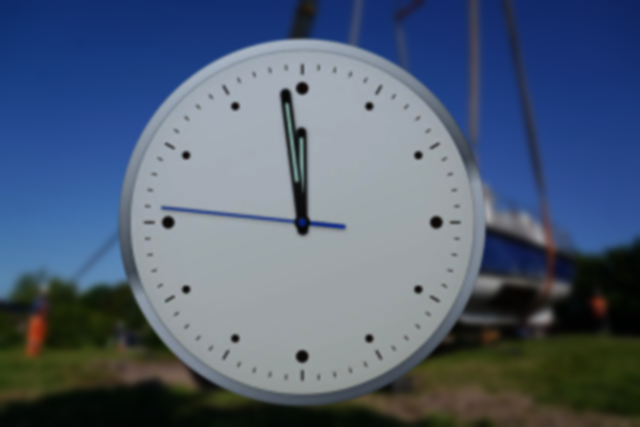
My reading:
{"hour": 11, "minute": 58, "second": 46}
